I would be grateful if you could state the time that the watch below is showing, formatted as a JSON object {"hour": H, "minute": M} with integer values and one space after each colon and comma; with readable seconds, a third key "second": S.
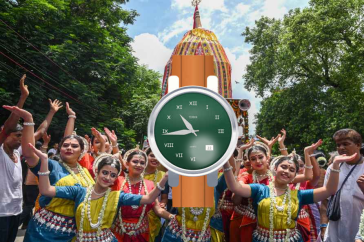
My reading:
{"hour": 10, "minute": 44}
